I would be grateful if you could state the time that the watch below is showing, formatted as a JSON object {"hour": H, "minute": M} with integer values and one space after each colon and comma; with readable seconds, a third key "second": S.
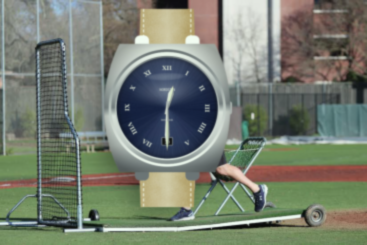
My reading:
{"hour": 12, "minute": 30}
